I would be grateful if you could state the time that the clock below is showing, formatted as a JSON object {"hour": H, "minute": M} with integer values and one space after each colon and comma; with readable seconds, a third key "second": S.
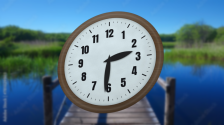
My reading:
{"hour": 2, "minute": 31}
